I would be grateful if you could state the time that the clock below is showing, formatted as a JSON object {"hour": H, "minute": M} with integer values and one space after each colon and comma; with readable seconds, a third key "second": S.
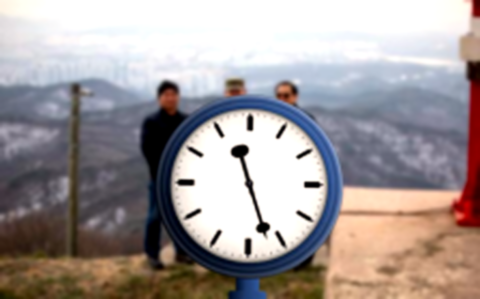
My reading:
{"hour": 11, "minute": 27}
